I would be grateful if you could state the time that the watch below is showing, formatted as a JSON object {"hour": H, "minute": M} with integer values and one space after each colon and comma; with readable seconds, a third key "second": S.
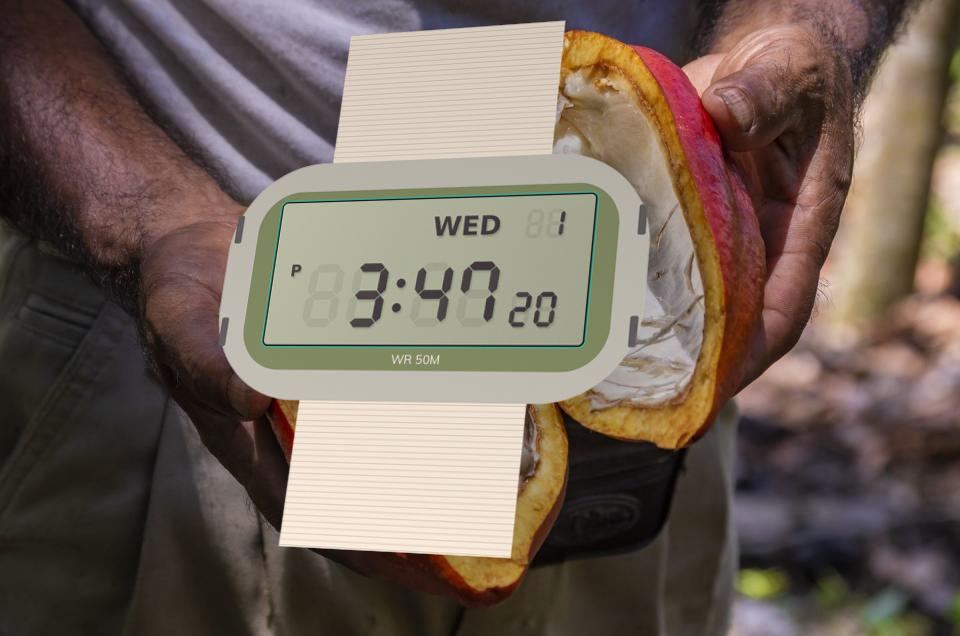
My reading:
{"hour": 3, "minute": 47, "second": 20}
